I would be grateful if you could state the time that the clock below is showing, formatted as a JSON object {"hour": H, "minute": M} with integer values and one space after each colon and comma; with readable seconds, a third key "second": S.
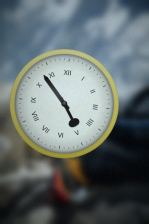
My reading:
{"hour": 4, "minute": 53}
